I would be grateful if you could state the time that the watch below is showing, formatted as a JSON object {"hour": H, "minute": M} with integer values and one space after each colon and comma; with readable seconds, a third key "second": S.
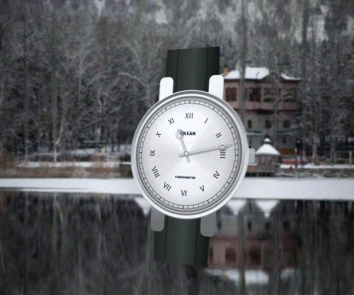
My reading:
{"hour": 11, "minute": 13}
